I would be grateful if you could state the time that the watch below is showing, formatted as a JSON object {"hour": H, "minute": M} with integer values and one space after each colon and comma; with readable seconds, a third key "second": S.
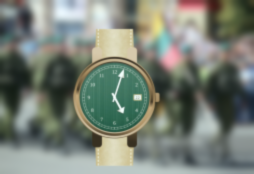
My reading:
{"hour": 5, "minute": 3}
